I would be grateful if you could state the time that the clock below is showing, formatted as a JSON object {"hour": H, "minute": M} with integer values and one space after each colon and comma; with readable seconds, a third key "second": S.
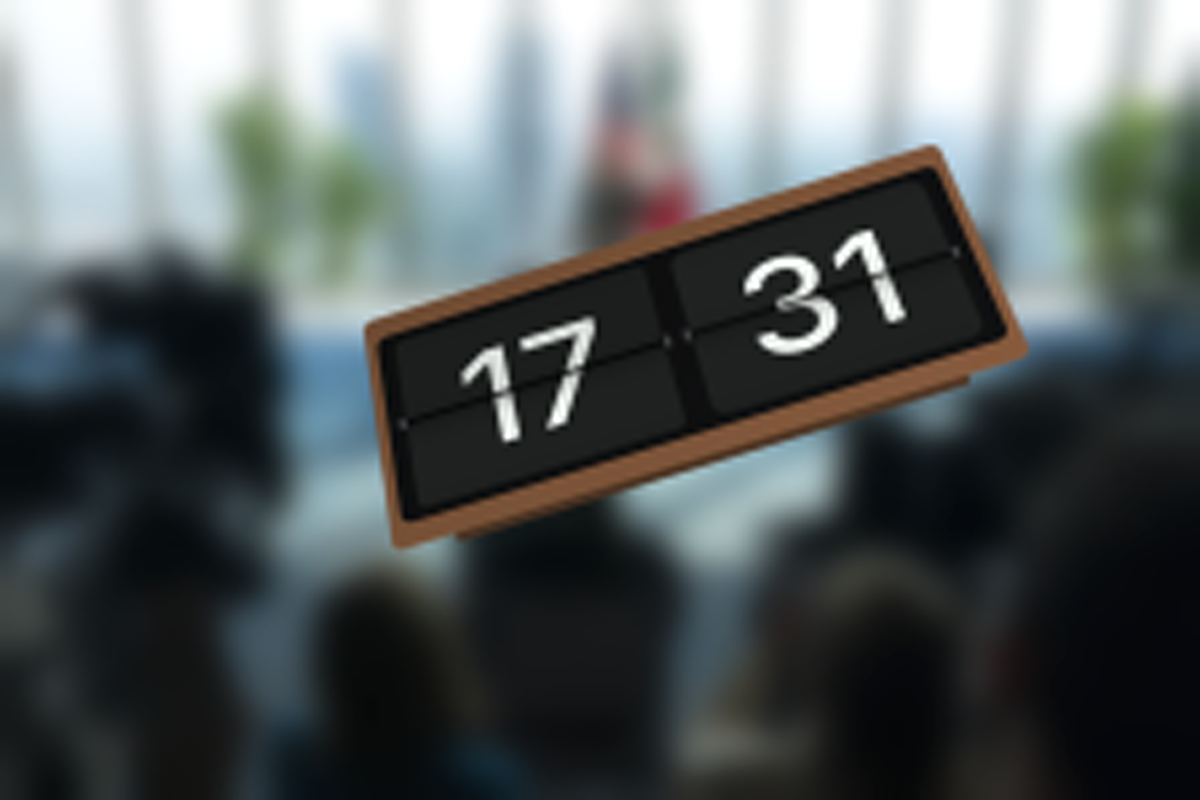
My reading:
{"hour": 17, "minute": 31}
